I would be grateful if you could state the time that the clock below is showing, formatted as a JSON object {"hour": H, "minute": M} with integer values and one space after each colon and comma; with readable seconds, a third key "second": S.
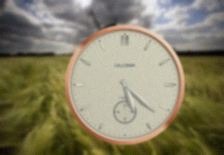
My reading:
{"hour": 5, "minute": 22}
